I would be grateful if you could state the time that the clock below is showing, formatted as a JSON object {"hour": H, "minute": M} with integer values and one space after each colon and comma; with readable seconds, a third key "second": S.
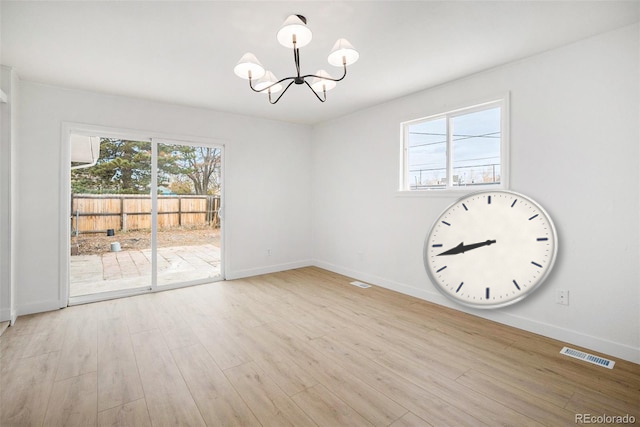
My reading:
{"hour": 8, "minute": 43}
